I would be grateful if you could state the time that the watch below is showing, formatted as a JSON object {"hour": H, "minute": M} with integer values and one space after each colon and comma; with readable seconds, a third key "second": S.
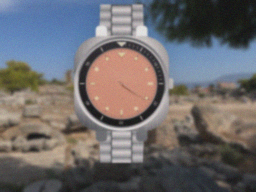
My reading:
{"hour": 4, "minute": 21}
